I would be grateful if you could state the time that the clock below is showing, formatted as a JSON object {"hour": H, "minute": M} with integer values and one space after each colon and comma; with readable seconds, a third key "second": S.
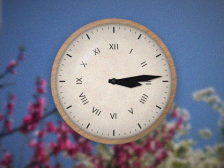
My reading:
{"hour": 3, "minute": 14}
